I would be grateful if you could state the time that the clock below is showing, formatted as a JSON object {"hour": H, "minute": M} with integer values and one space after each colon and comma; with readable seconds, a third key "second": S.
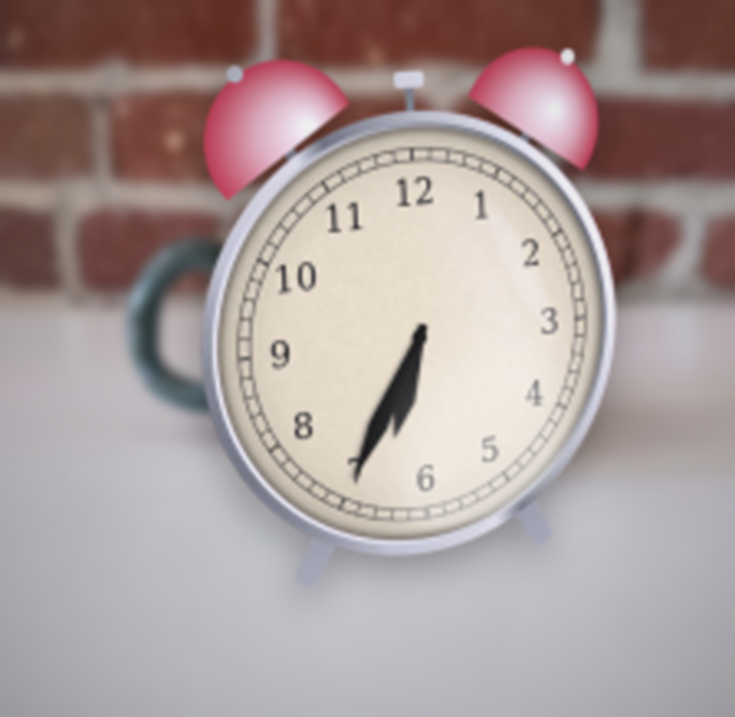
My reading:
{"hour": 6, "minute": 35}
